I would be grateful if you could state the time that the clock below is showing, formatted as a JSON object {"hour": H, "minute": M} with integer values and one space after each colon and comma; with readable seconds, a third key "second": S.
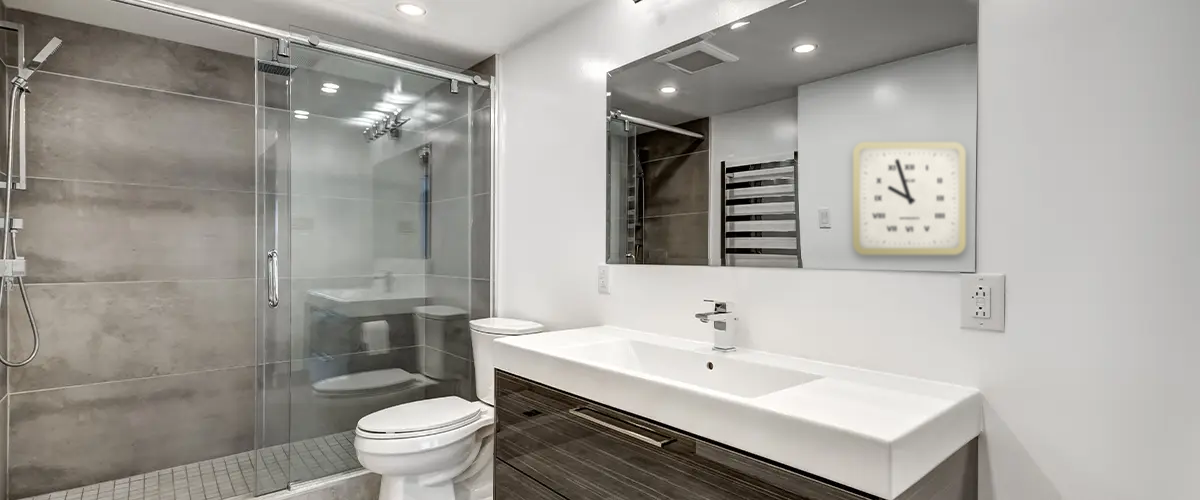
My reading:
{"hour": 9, "minute": 57}
